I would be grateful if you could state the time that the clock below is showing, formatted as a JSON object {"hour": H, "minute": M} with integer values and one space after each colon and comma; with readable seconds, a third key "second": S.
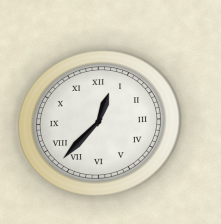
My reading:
{"hour": 12, "minute": 37}
